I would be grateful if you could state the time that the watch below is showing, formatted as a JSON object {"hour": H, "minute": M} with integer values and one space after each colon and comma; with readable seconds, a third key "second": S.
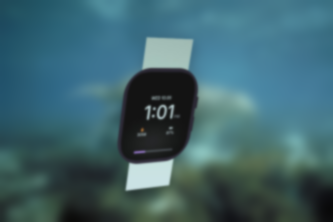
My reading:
{"hour": 1, "minute": 1}
